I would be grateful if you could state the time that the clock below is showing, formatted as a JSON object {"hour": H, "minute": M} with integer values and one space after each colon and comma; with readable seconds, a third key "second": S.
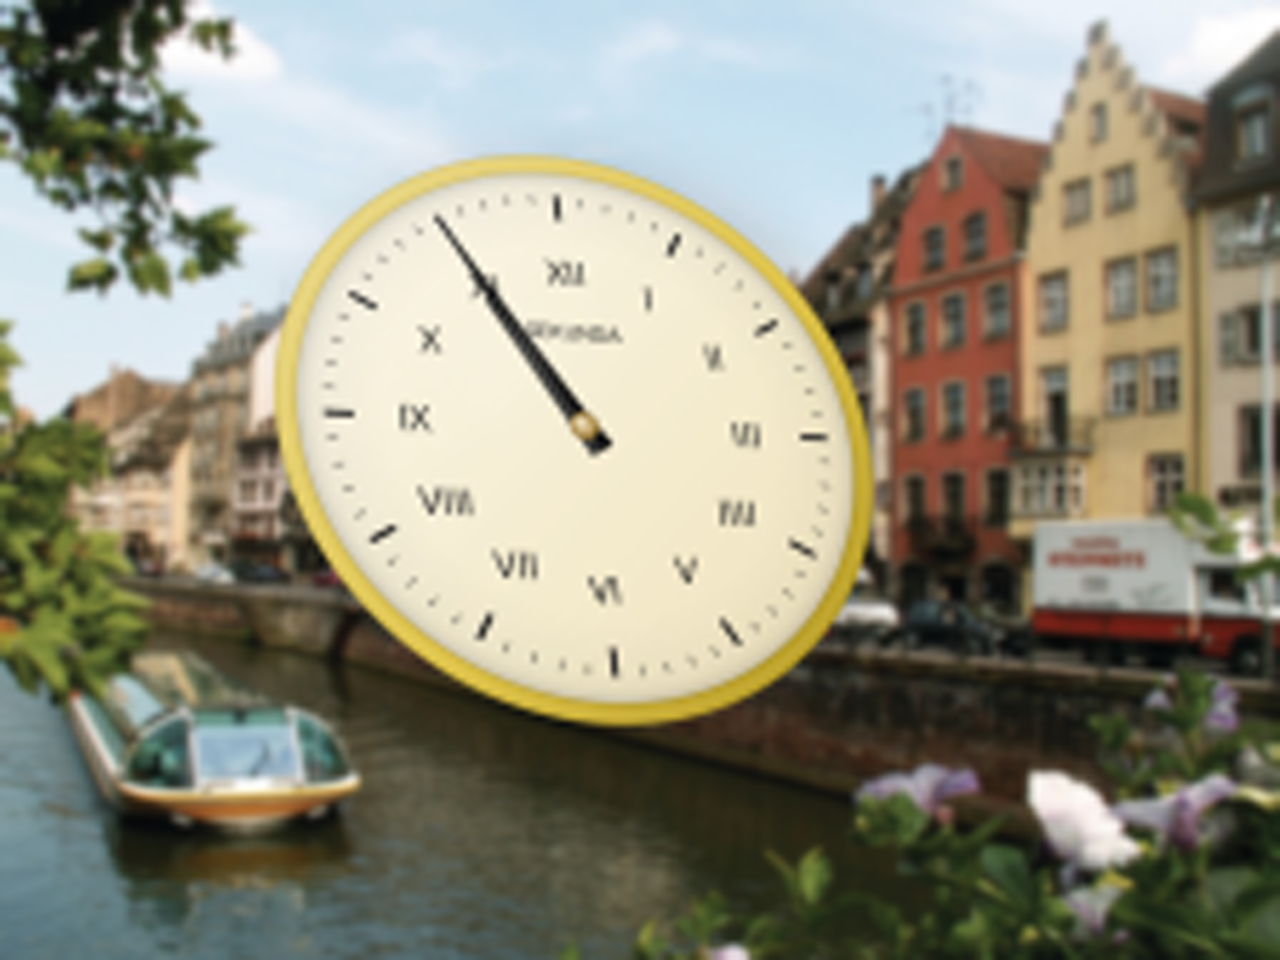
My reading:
{"hour": 10, "minute": 55}
